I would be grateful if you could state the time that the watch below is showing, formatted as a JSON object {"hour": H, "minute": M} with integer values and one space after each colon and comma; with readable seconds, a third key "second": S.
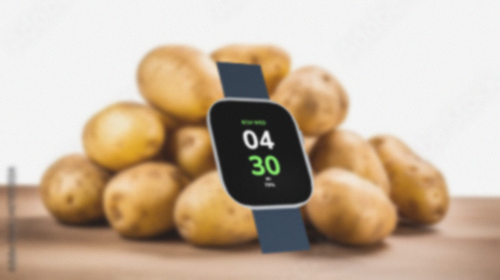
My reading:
{"hour": 4, "minute": 30}
